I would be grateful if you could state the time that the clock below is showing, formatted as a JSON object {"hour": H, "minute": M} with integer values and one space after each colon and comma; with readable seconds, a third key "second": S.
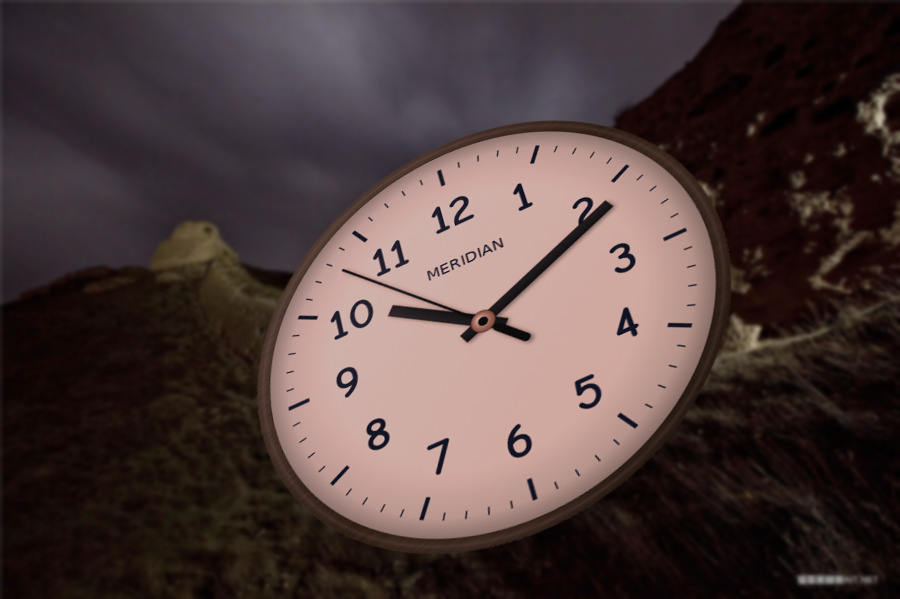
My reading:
{"hour": 10, "minute": 10, "second": 53}
